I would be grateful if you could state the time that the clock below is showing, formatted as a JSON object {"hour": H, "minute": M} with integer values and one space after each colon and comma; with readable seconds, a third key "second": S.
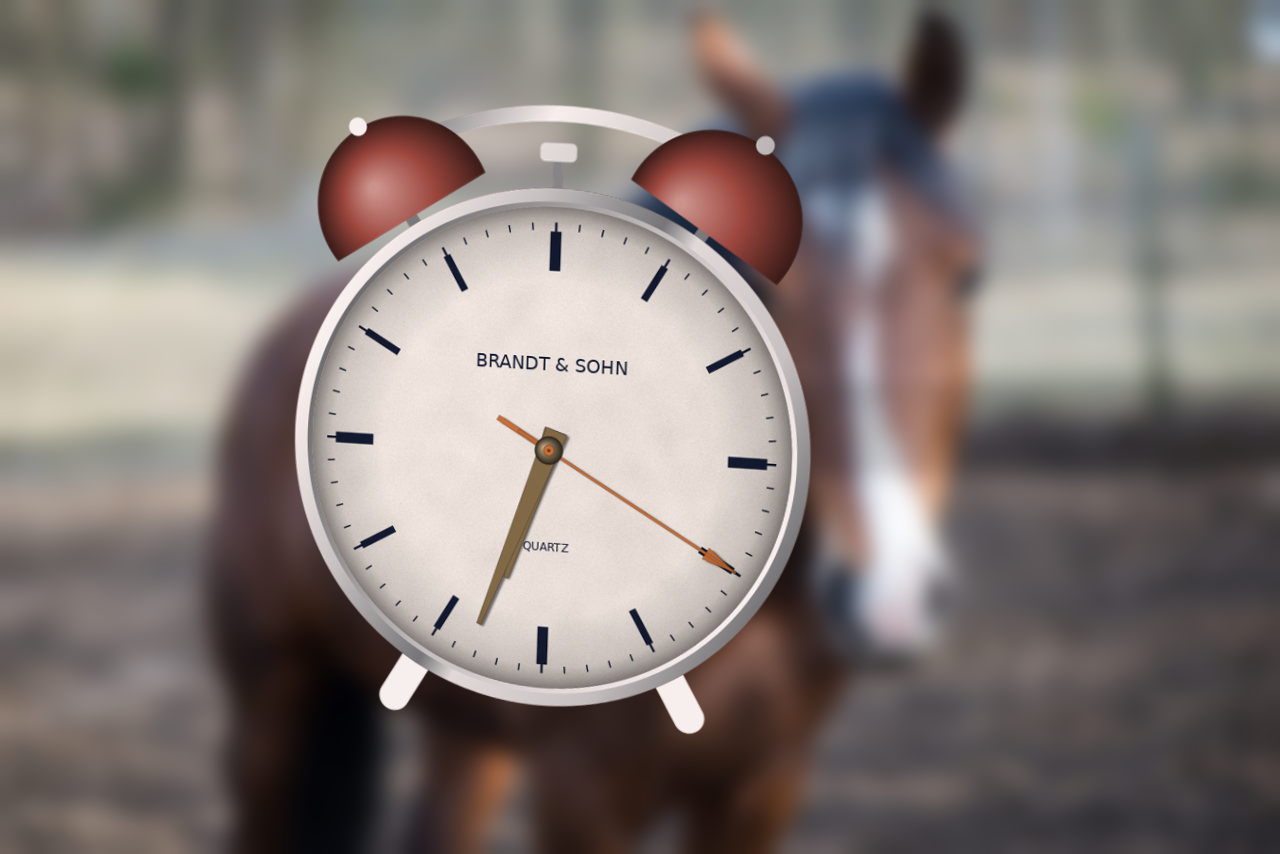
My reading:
{"hour": 6, "minute": 33, "second": 20}
